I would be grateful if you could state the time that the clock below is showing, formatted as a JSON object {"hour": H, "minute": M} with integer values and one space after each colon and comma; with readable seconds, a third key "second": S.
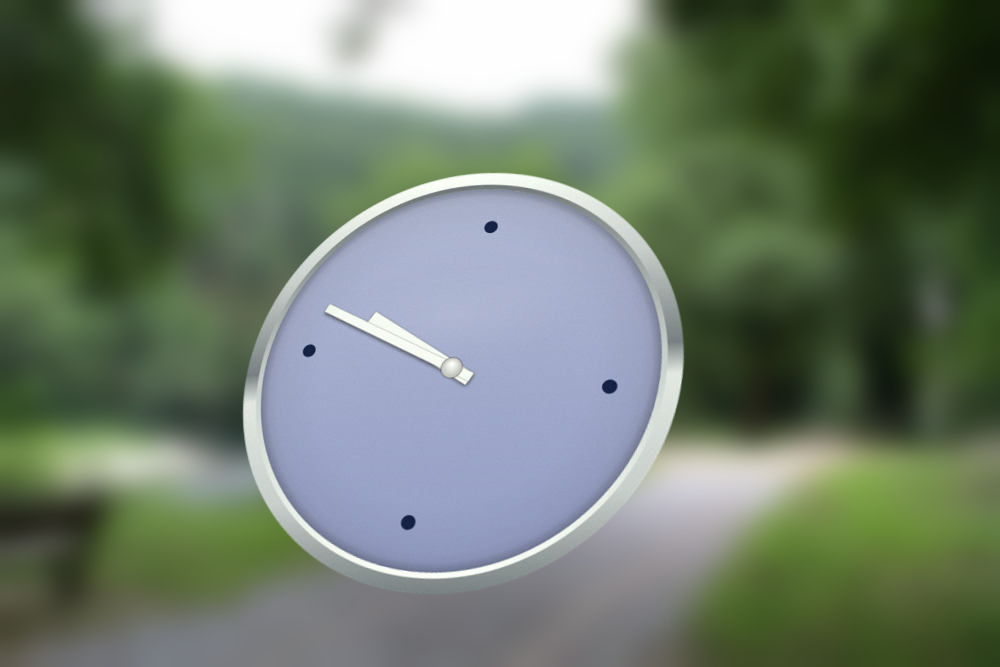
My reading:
{"hour": 9, "minute": 48}
